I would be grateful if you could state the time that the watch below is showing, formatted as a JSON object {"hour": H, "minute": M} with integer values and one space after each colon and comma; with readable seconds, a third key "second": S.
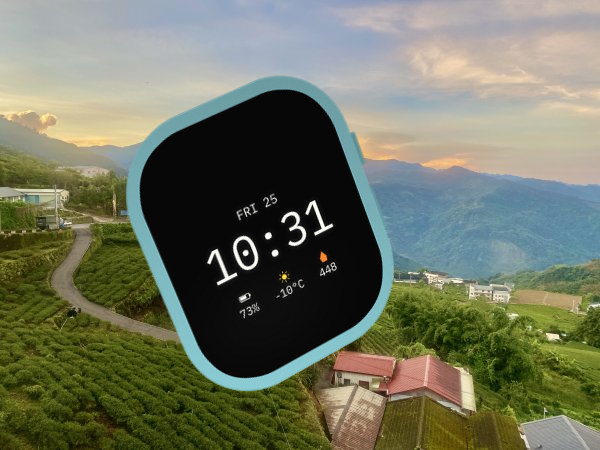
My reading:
{"hour": 10, "minute": 31}
